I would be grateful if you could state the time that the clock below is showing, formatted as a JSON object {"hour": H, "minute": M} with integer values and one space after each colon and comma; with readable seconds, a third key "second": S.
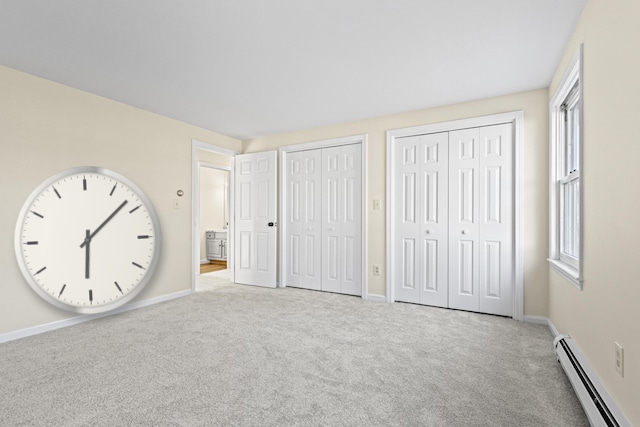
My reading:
{"hour": 6, "minute": 8}
